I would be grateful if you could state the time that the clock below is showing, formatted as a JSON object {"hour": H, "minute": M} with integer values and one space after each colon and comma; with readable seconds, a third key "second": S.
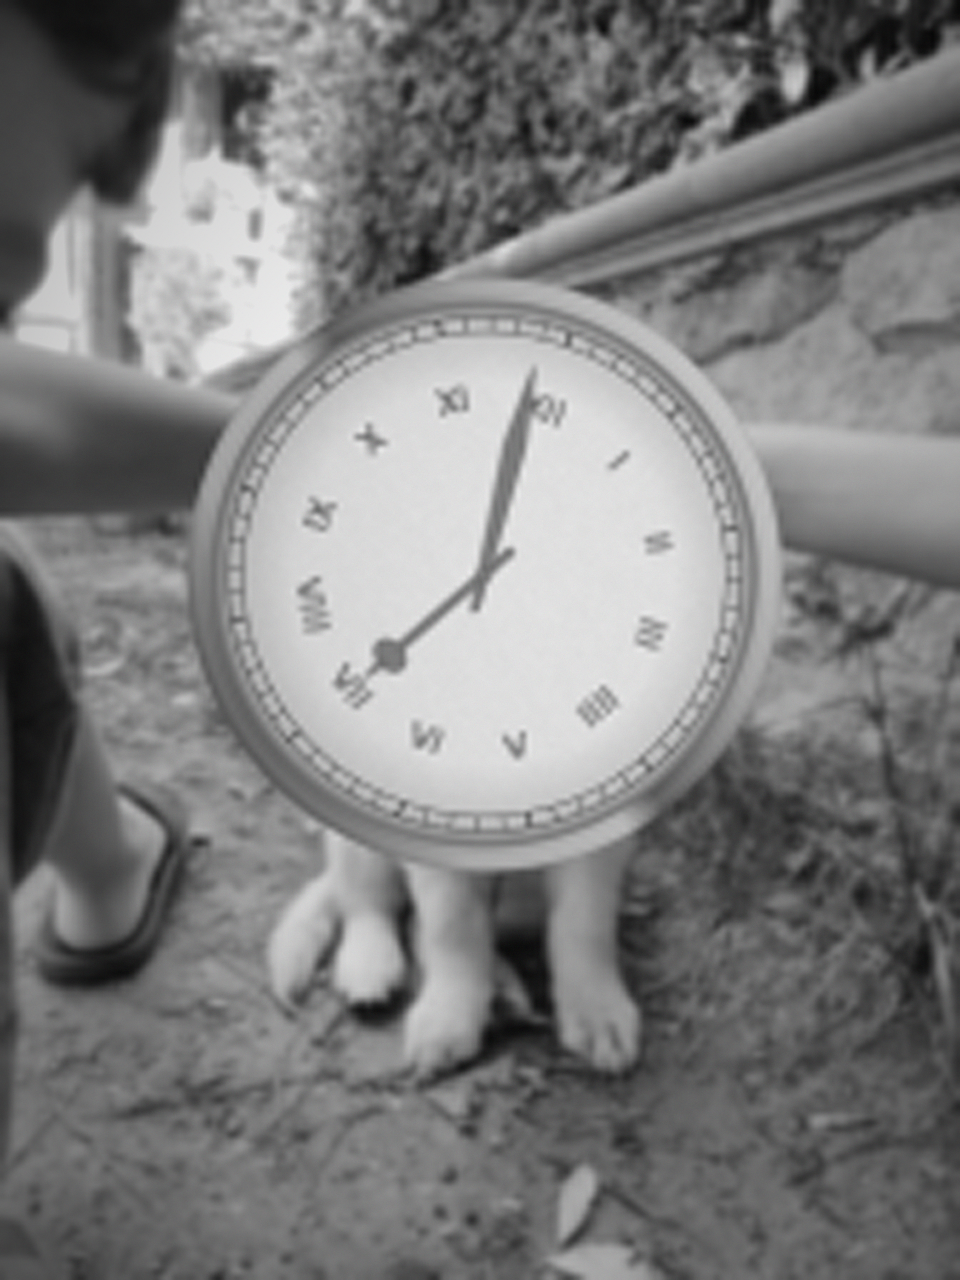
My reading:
{"hour": 6, "minute": 59}
